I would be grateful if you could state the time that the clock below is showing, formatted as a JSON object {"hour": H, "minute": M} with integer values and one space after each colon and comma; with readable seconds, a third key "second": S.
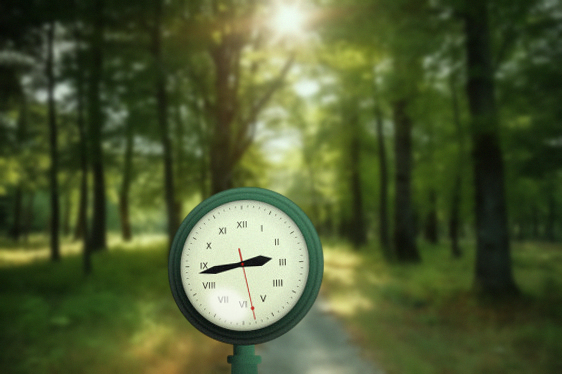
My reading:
{"hour": 2, "minute": 43, "second": 28}
